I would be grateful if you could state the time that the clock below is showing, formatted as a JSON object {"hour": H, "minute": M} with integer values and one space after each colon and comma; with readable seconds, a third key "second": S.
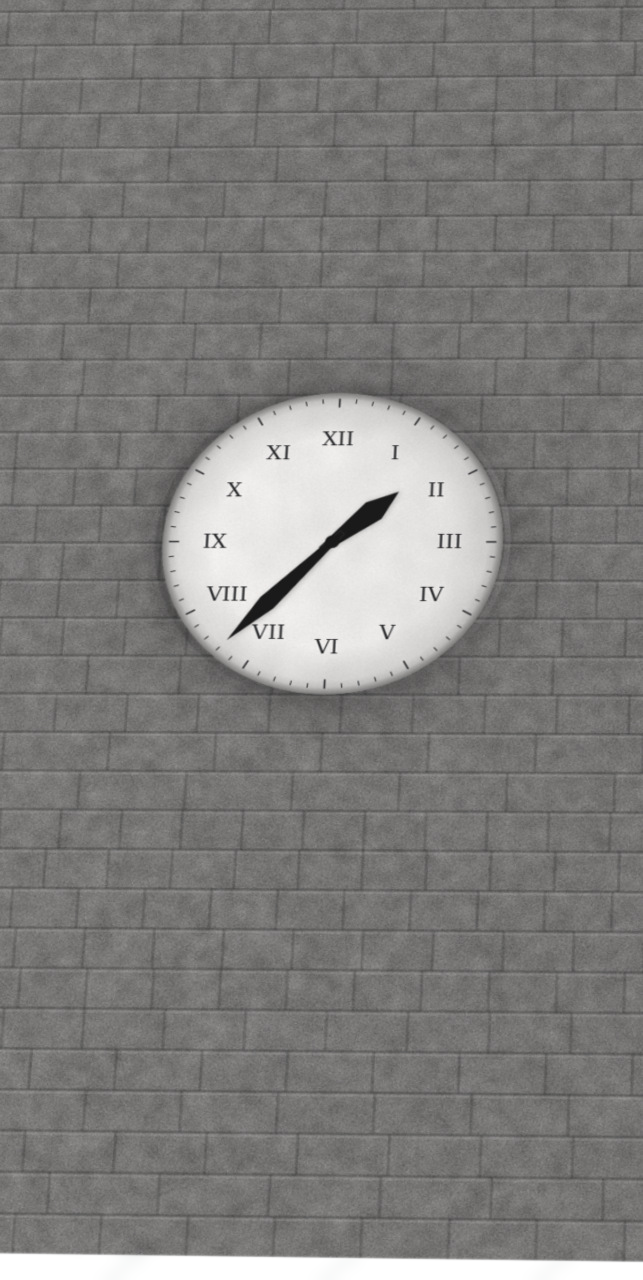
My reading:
{"hour": 1, "minute": 37}
